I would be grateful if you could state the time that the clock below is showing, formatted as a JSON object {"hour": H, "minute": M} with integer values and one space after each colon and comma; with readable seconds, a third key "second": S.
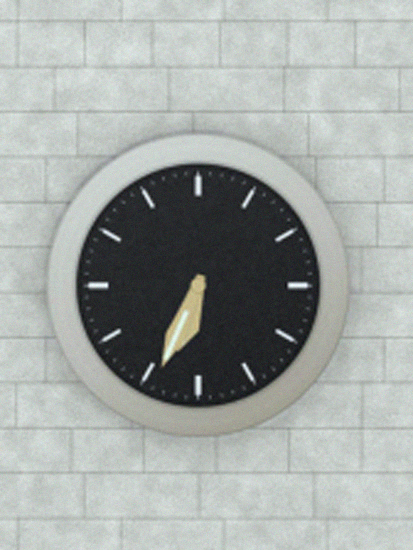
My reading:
{"hour": 6, "minute": 34}
